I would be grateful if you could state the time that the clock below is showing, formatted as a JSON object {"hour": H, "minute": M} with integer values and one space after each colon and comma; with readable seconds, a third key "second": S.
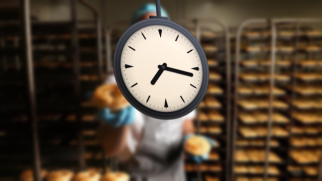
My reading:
{"hour": 7, "minute": 17}
